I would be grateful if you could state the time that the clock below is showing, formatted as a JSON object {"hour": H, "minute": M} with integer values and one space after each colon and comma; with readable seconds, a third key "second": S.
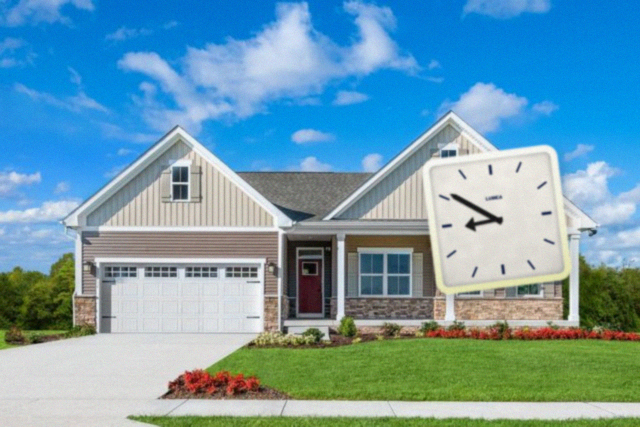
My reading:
{"hour": 8, "minute": 51}
